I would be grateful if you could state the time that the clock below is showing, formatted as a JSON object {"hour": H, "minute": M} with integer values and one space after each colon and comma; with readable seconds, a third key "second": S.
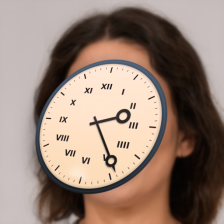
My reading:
{"hour": 2, "minute": 24}
